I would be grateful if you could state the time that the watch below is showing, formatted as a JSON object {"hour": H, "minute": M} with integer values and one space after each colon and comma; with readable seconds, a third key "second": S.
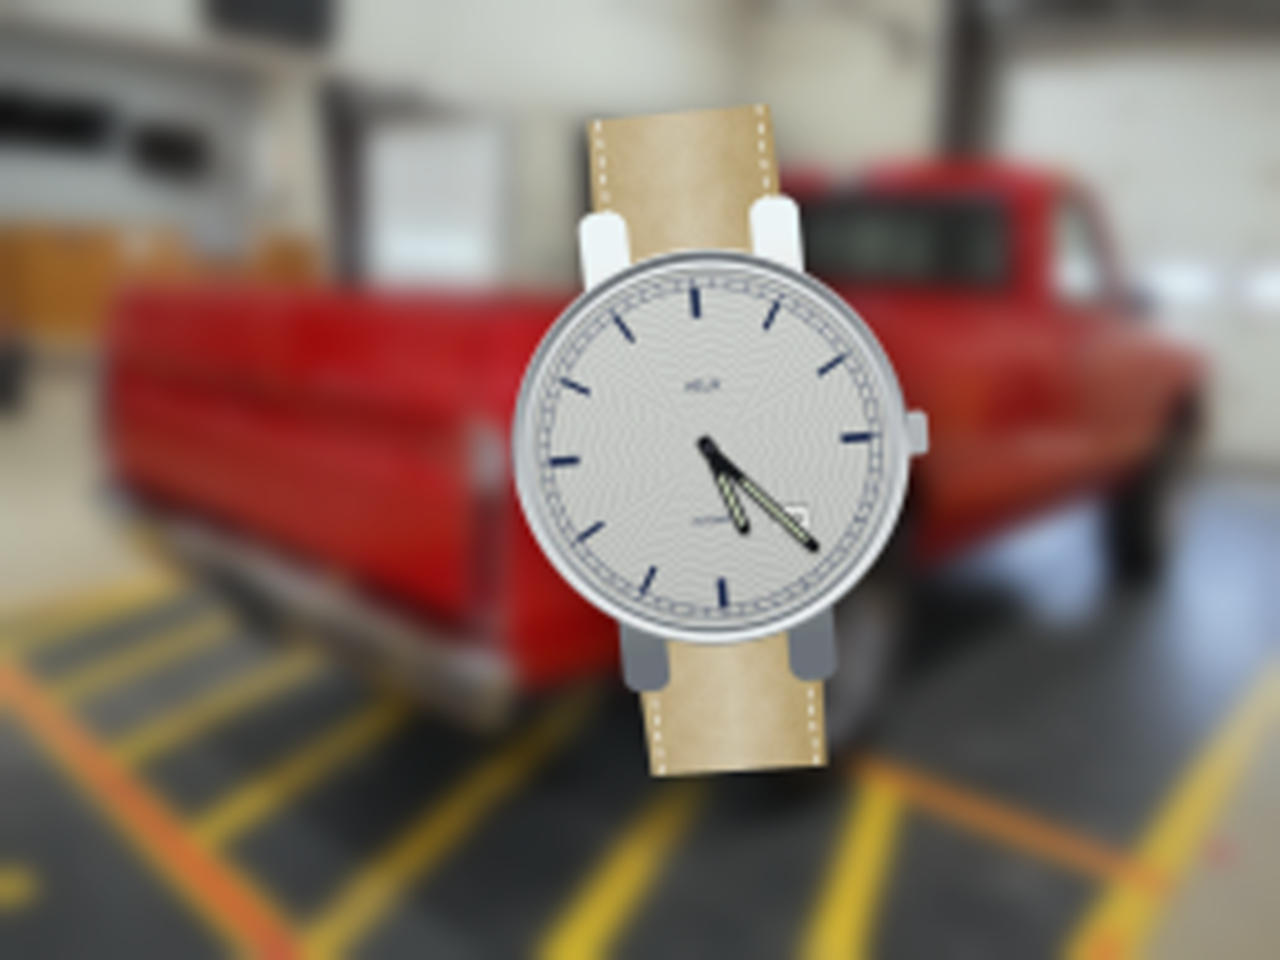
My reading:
{"hour": 5, "minute": 23}
